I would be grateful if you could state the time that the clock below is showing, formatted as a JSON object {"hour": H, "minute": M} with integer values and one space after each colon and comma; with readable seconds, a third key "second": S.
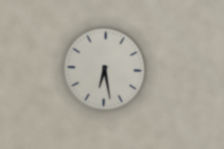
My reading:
{"hour": 6, "minute": 28}
